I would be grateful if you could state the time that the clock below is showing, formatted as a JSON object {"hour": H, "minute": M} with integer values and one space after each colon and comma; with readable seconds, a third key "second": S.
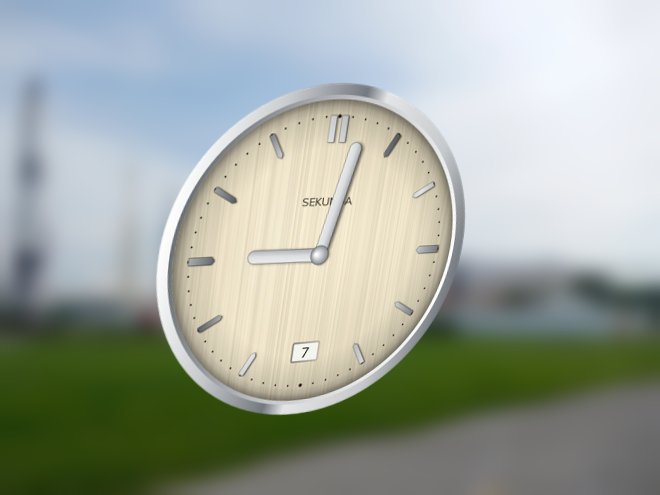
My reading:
{"hour": 9, "minute": 2}
